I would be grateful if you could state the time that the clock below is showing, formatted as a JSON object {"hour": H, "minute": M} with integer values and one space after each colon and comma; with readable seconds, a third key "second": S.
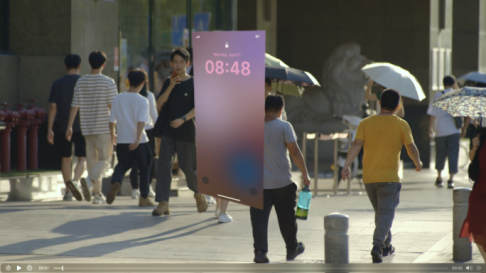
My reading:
{"hour": 8, "minute": 48}
